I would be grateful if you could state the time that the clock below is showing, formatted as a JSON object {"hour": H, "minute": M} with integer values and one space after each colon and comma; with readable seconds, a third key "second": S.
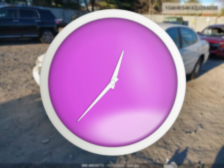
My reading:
{"hour": 12, "minute": 37}
